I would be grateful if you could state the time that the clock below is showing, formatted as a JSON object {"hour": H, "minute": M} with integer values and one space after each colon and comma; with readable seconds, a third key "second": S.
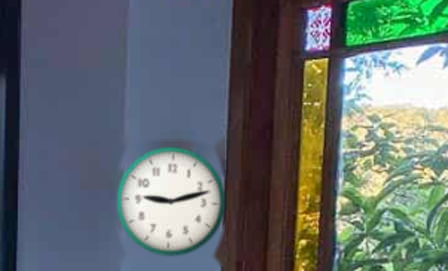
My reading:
{"hour": 9, "minute": 12}
